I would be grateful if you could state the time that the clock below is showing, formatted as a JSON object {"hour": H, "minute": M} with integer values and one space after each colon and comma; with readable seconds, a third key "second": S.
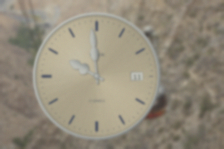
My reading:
{"hour": 9, "minute": 59}
